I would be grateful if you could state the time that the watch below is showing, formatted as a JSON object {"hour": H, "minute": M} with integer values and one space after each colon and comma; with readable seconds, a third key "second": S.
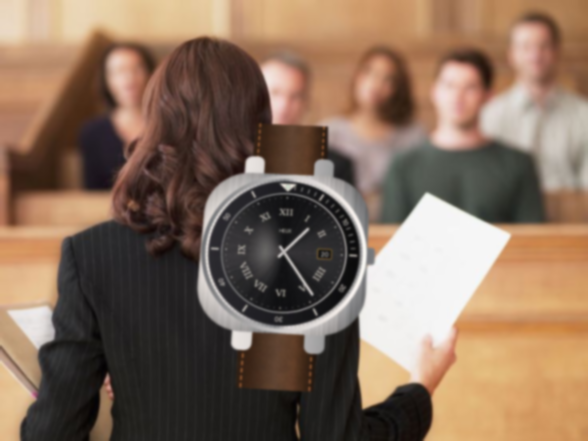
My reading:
{"hour": 1, "minute": 24}
